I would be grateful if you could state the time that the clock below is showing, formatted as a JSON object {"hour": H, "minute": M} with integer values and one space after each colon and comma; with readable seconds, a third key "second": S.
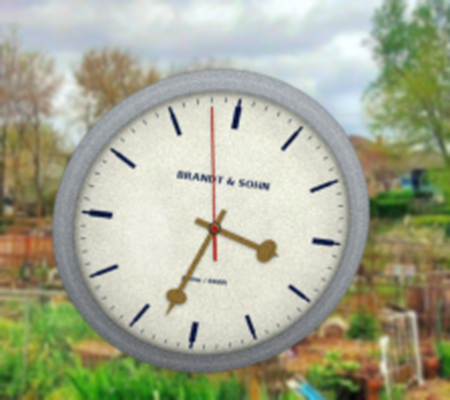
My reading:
{"hour": 3, "minute": 32, "second": 58}
